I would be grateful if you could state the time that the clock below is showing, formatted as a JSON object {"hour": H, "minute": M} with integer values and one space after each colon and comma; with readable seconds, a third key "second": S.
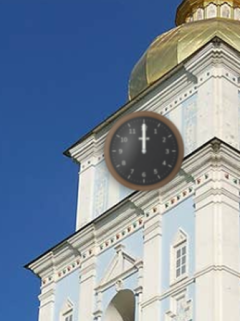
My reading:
{"hour": 12, "minute": 0}
